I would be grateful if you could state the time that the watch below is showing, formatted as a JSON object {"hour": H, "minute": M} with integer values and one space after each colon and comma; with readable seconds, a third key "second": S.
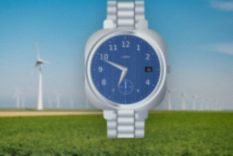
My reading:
{"hour": 6, "minute": 49}
